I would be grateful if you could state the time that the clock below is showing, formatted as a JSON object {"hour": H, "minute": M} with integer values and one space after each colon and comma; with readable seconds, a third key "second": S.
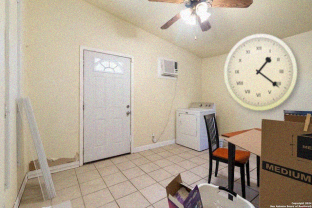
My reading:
{"hour": 1, "minute": 21}
